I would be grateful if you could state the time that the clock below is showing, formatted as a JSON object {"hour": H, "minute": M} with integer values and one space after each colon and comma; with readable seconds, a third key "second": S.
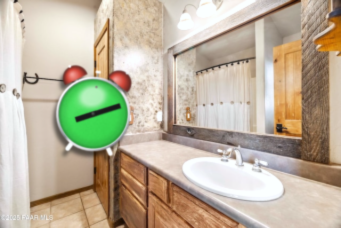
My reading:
{"hour": 8, "minute": 11}
